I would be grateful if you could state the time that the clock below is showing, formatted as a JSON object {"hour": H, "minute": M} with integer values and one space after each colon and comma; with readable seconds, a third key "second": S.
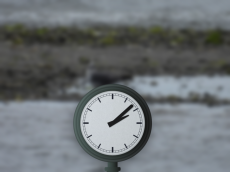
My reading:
{"hour": 2, "minute": 8}
